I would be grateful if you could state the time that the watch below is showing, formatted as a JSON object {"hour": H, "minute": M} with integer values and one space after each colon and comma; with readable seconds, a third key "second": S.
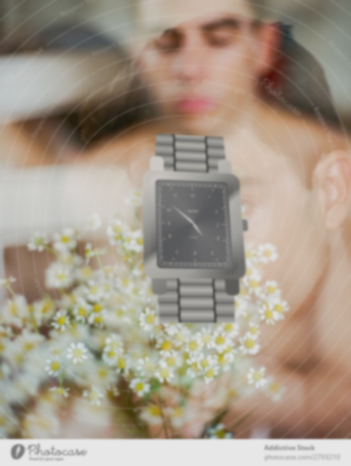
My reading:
{"hour": 4, "minute": 52}
